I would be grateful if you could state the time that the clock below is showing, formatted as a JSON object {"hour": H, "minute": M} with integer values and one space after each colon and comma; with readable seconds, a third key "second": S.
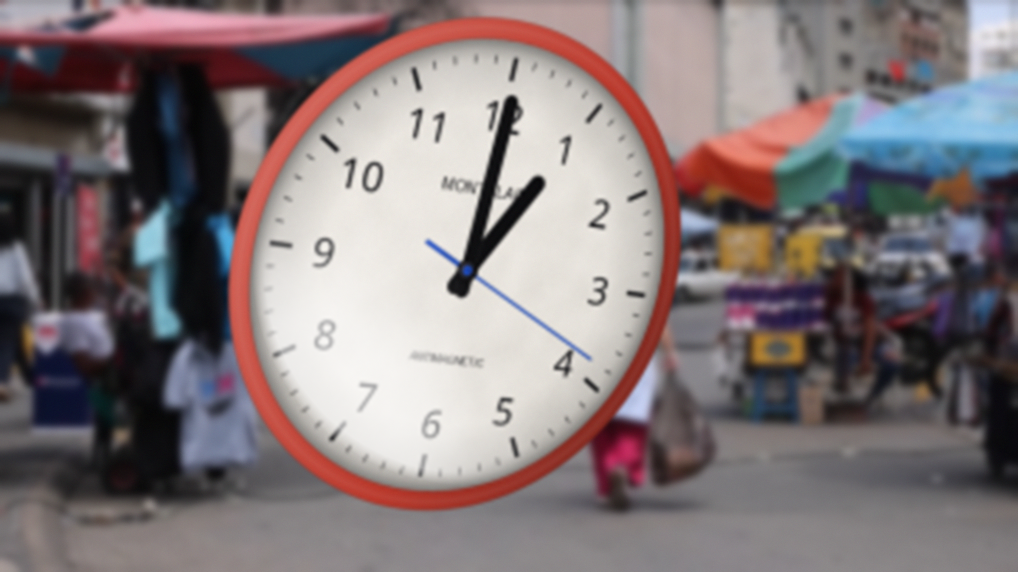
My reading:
{"hour": 1, "minute": 0, "second": 19}
